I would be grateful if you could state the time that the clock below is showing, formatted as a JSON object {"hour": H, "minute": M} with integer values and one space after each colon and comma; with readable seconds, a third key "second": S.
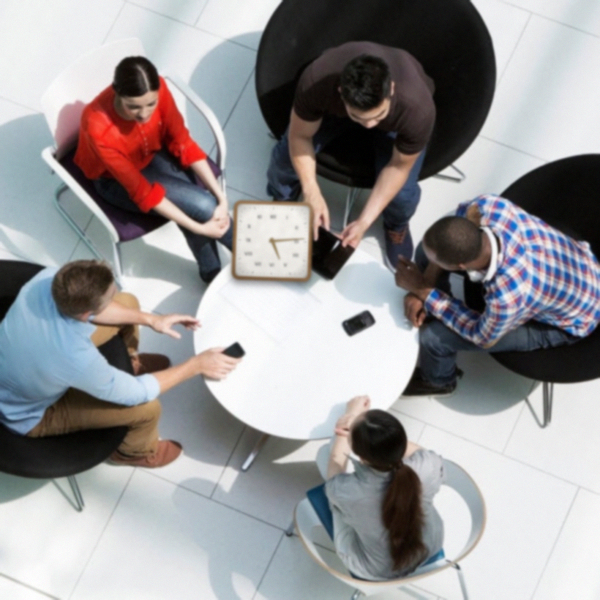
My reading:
{"hour": 5, "minute": 14}
